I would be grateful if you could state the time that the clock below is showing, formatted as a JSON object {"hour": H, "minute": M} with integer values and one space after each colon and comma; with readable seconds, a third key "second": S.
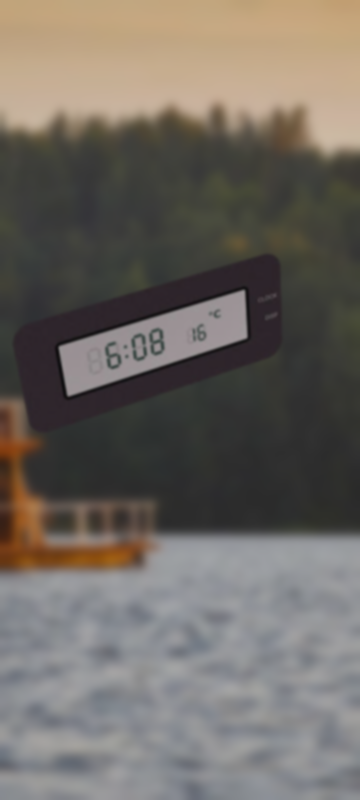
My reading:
{"hour": 6, "minute": 8}
